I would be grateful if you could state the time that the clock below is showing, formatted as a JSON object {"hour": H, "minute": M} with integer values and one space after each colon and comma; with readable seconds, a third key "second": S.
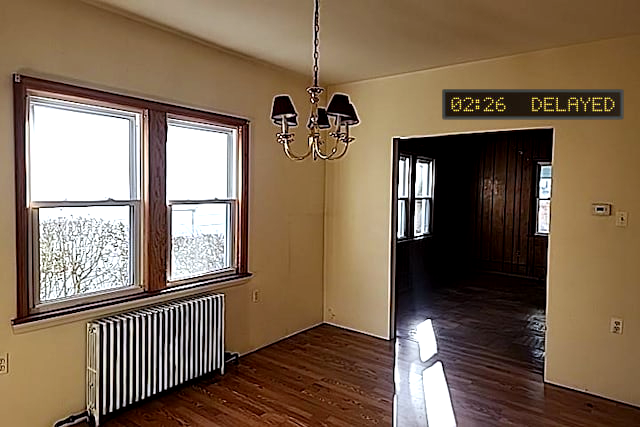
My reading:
{"hour": 2, "minute": 26}
